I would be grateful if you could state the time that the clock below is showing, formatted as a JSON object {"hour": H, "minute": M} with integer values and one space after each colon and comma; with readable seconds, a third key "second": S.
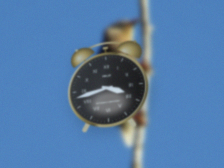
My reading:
{"hour": 3, "minute": 43}
